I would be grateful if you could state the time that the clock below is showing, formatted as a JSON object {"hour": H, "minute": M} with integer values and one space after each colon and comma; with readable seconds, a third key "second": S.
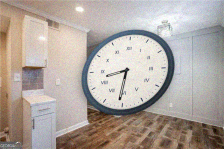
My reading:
{"hour": 8, "minute": 31}
